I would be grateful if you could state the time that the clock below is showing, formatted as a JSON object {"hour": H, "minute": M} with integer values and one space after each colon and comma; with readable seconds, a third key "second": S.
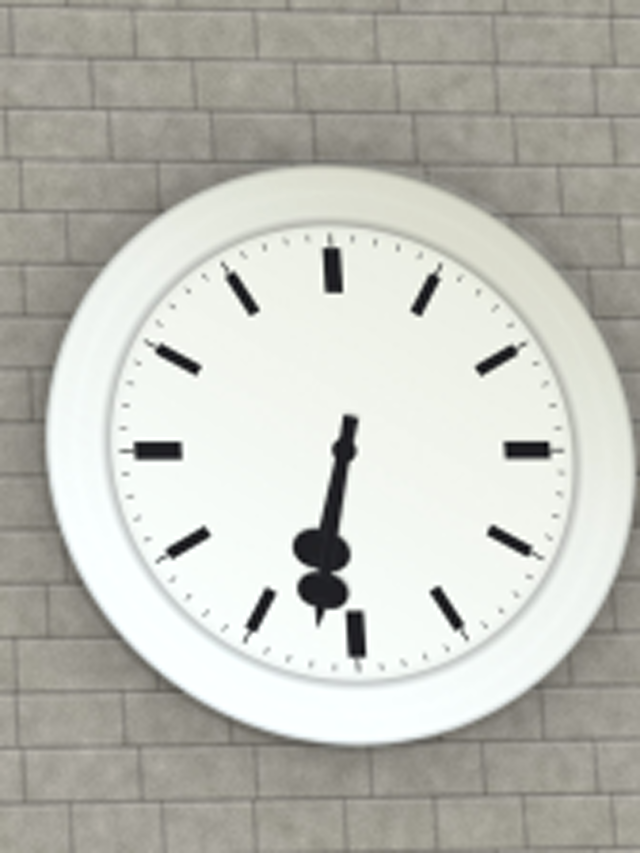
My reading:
{"hour": 6, "minute": 32}
